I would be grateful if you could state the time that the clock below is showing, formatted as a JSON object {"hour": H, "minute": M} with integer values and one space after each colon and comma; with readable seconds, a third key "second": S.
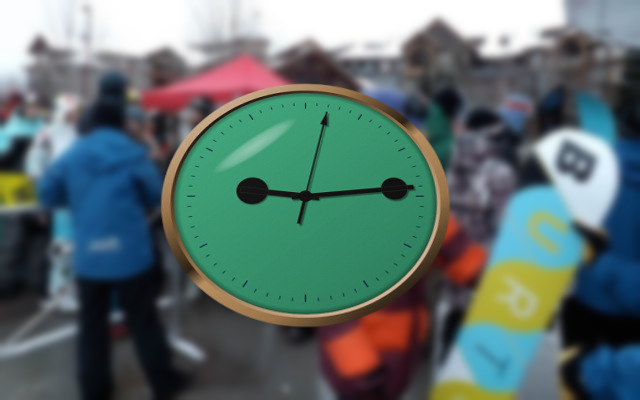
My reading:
{"hour": 9, "minute": 14, "second": 2}
